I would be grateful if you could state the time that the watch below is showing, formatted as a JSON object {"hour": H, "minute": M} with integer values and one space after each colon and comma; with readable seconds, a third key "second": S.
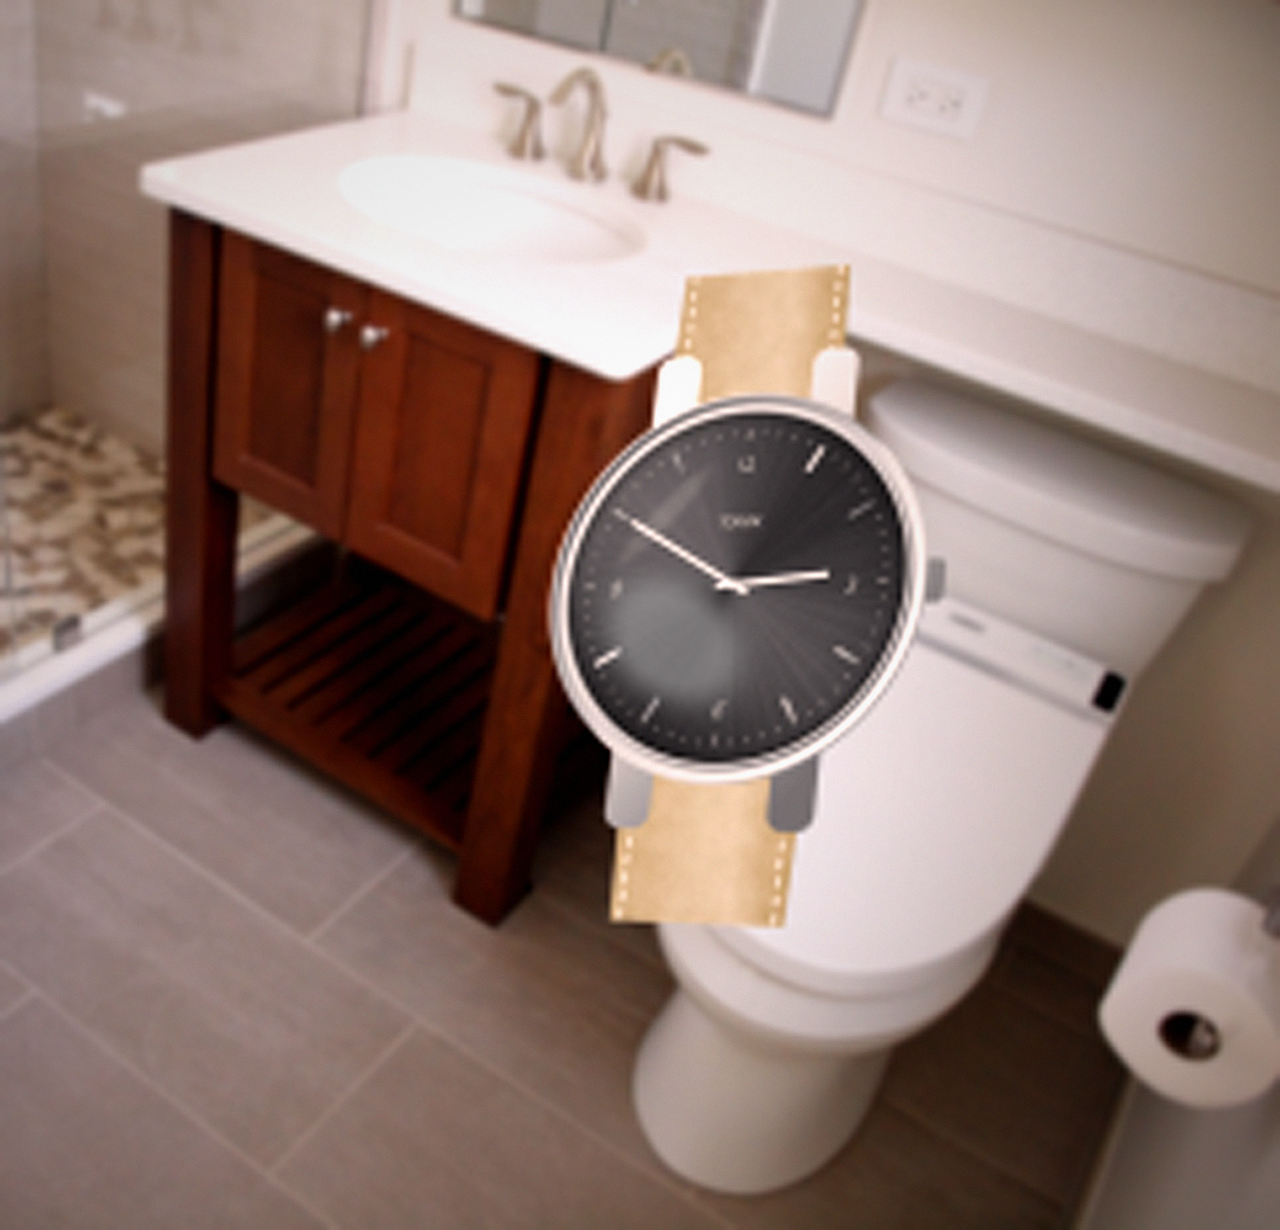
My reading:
{"hour": 2, "minute": 50}
